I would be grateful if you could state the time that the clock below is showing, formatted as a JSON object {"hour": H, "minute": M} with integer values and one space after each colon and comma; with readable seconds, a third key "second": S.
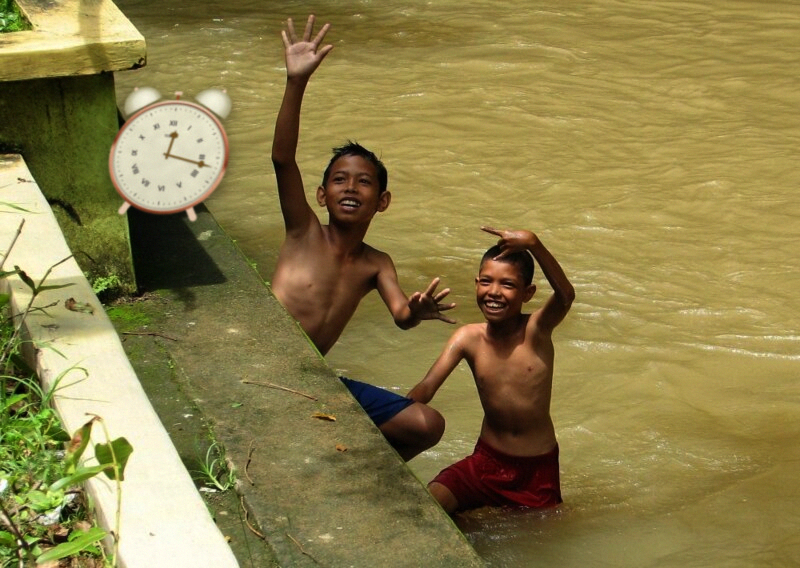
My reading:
{"hour": 12, "minute": 17}
